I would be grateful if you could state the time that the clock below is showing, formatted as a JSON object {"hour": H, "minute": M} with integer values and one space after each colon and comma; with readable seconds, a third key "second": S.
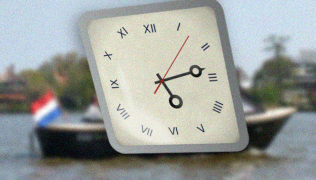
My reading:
{"hour": 5, "minute": 13, "second": 7}
